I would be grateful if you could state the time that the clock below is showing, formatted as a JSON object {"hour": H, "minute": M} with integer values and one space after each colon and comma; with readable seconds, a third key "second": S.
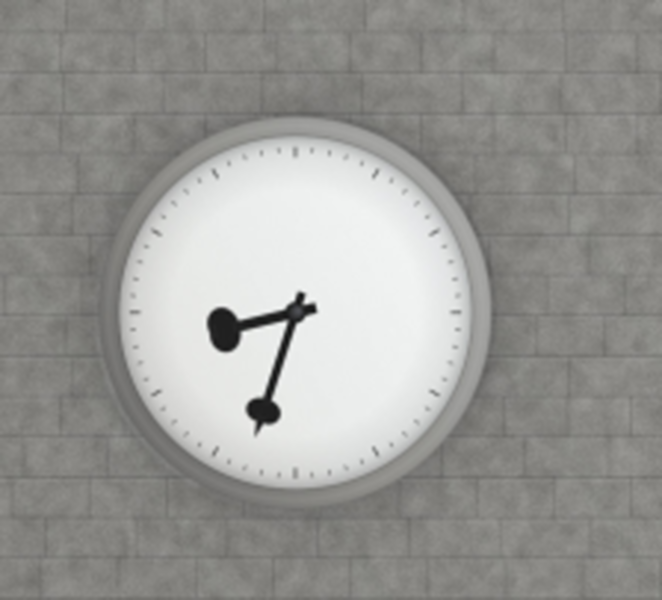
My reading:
{"hour": 8, "minute": 33}
